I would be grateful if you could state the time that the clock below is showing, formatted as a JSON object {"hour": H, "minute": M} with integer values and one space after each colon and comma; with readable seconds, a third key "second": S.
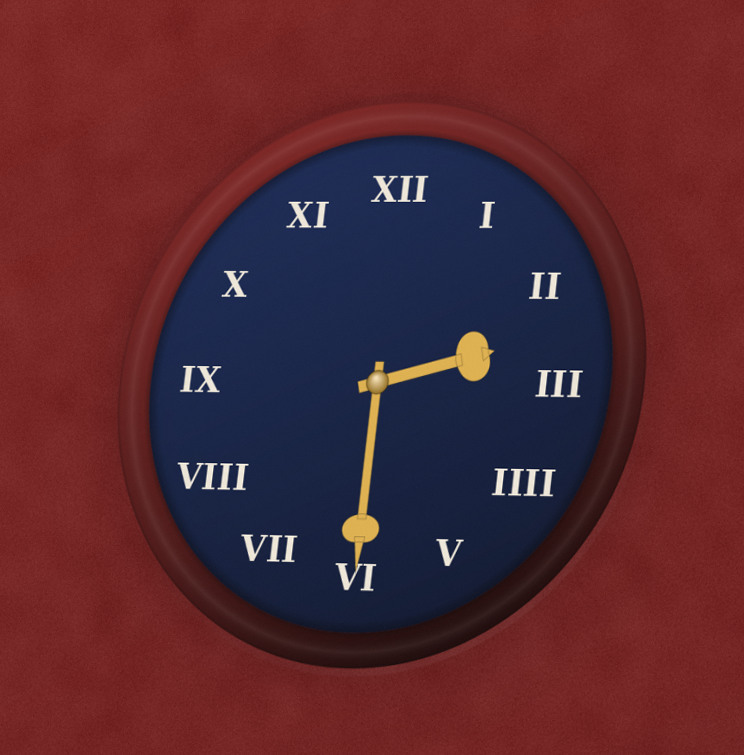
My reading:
{"hour": 2, "minute": 30}
